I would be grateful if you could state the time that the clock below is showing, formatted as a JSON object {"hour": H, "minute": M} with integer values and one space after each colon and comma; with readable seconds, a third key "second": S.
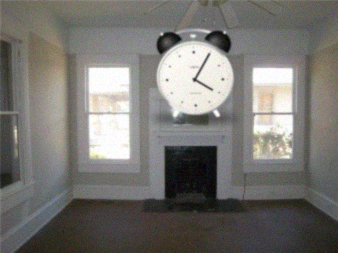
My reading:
{"hour": 4, "minute": 5}
